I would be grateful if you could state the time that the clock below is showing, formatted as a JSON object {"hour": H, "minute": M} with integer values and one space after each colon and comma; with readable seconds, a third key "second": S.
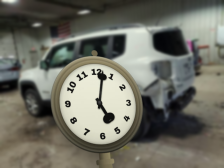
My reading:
{"hour": 5, "minute": 2}
